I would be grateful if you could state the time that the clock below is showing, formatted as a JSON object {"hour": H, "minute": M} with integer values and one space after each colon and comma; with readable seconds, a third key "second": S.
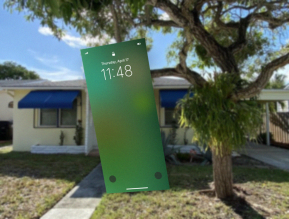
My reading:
{"hour": 11, "minute": 48}
